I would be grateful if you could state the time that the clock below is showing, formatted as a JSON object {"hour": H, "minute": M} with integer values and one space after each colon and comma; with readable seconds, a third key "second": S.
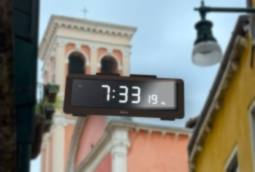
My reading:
{"hour": 7, "minute": 33, "second": 19}
